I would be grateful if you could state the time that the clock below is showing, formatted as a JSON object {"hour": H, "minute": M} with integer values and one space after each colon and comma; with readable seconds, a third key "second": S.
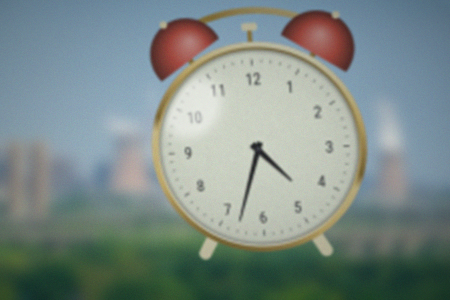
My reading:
{"hour": 4, "minute": 33}
